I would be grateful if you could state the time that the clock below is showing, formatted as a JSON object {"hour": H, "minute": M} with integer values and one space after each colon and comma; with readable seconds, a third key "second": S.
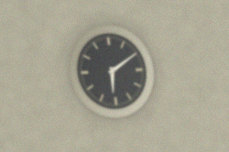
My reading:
{"hour": 6, "minute": 10}
